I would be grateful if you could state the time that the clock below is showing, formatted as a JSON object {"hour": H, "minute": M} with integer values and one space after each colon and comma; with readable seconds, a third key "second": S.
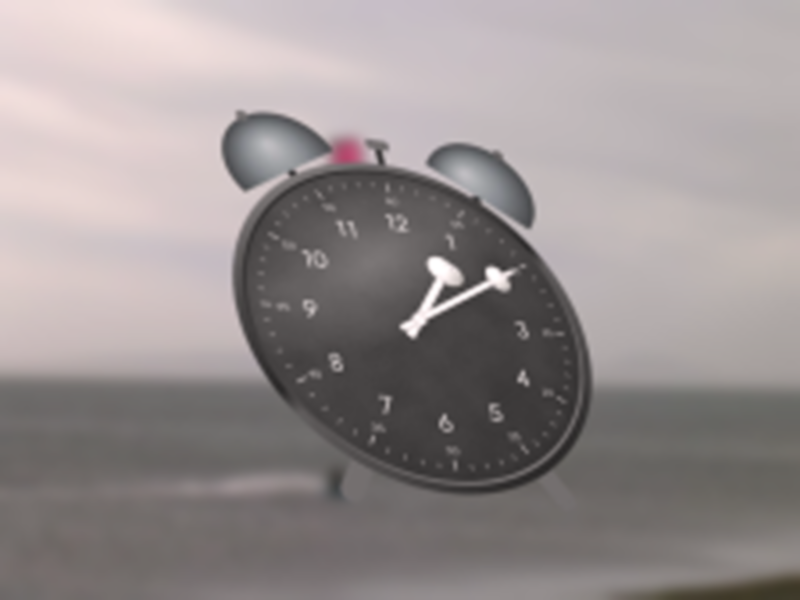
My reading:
{"hour": 1, "minute": 10}
